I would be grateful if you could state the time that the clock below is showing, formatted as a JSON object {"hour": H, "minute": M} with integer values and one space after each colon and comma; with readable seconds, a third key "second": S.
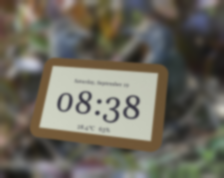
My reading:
{"hour": 8, "minute": 38}
